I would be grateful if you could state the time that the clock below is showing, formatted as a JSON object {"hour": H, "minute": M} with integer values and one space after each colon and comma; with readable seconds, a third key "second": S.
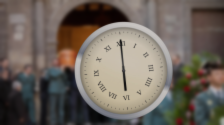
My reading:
{"hour": 6, "minute": 0}
